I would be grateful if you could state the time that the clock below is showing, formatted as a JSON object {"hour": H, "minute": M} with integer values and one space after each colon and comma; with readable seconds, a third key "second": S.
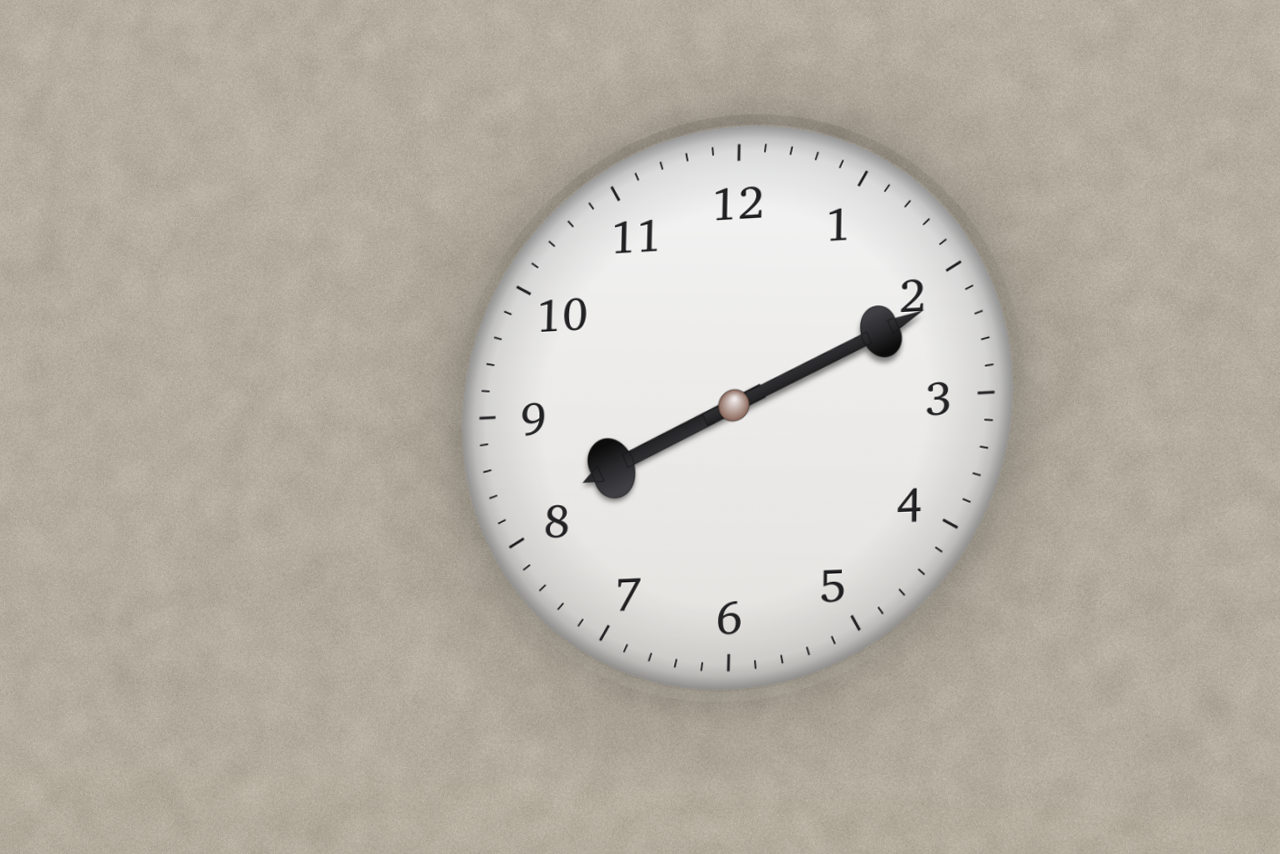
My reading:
{"hour": 8, "minute": 11}
